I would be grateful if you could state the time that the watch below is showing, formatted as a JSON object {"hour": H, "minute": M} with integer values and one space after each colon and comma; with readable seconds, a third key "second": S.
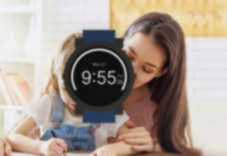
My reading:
{"hour": 9, "minute": 55}
